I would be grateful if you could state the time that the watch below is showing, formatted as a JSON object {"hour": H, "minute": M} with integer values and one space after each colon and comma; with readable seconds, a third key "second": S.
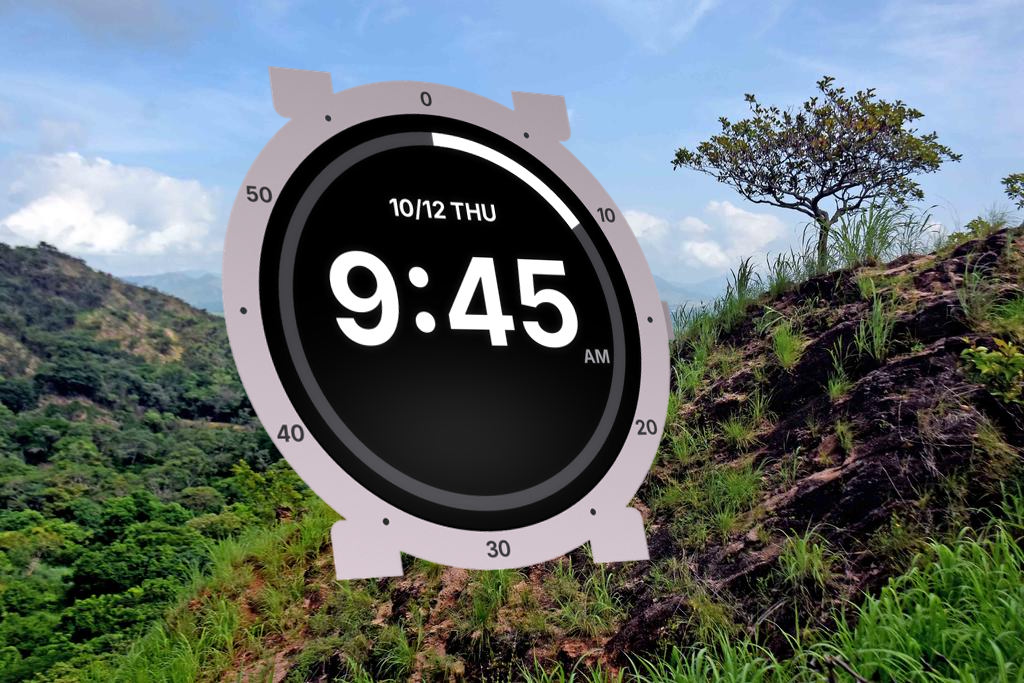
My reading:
{"hour": 9, "minute": 45}
